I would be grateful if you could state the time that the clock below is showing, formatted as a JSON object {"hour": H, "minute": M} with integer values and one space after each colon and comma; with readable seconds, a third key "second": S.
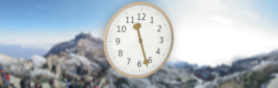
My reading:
{"hour": 11, "minute": 27}
